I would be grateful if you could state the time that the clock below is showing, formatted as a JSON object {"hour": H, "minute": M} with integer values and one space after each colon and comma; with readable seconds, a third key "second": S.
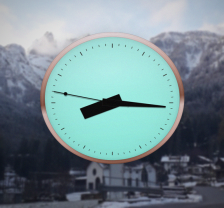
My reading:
{"hour": 8, "minute": 15, "second": 47}
